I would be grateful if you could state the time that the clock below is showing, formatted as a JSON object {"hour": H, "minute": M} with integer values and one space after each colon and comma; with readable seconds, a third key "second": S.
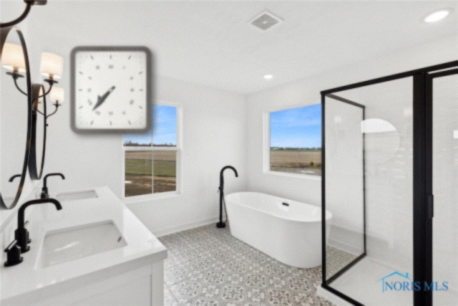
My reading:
{"hour": 7, "minute": 37}
